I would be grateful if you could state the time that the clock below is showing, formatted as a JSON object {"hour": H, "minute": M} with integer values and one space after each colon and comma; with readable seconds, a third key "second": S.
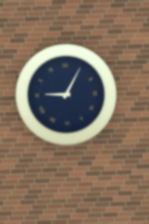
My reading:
{"hour": 9, "minute": 5}
